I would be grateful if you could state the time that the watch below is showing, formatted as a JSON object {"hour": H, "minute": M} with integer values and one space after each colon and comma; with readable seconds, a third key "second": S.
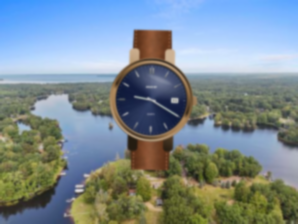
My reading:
{"hour": 9, "minute": 20}
